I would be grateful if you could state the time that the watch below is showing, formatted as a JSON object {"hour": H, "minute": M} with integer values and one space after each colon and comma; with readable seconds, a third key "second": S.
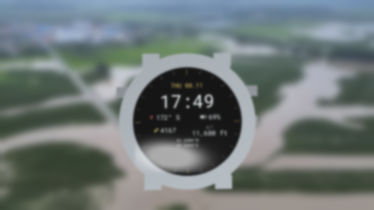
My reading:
{"hour": 17, "minute": 49}
